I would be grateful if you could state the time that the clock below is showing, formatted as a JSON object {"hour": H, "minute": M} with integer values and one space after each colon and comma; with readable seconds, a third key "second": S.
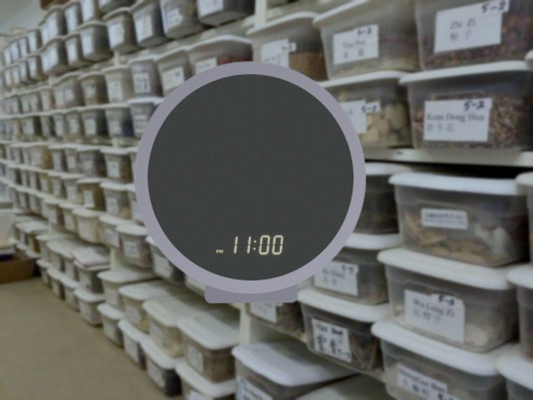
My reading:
{"hour": 11, "minute": 0}
